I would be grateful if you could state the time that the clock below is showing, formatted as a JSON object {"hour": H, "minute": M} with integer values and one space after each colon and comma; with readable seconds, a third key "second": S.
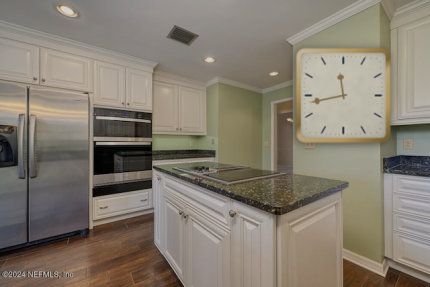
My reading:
{"hour": 11, "minute": 43}
